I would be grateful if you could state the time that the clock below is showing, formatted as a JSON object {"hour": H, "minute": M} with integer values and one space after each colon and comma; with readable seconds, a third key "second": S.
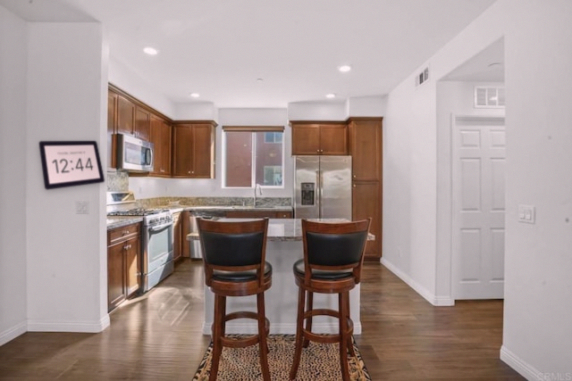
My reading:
{"hour": 12, "minute": 44}
